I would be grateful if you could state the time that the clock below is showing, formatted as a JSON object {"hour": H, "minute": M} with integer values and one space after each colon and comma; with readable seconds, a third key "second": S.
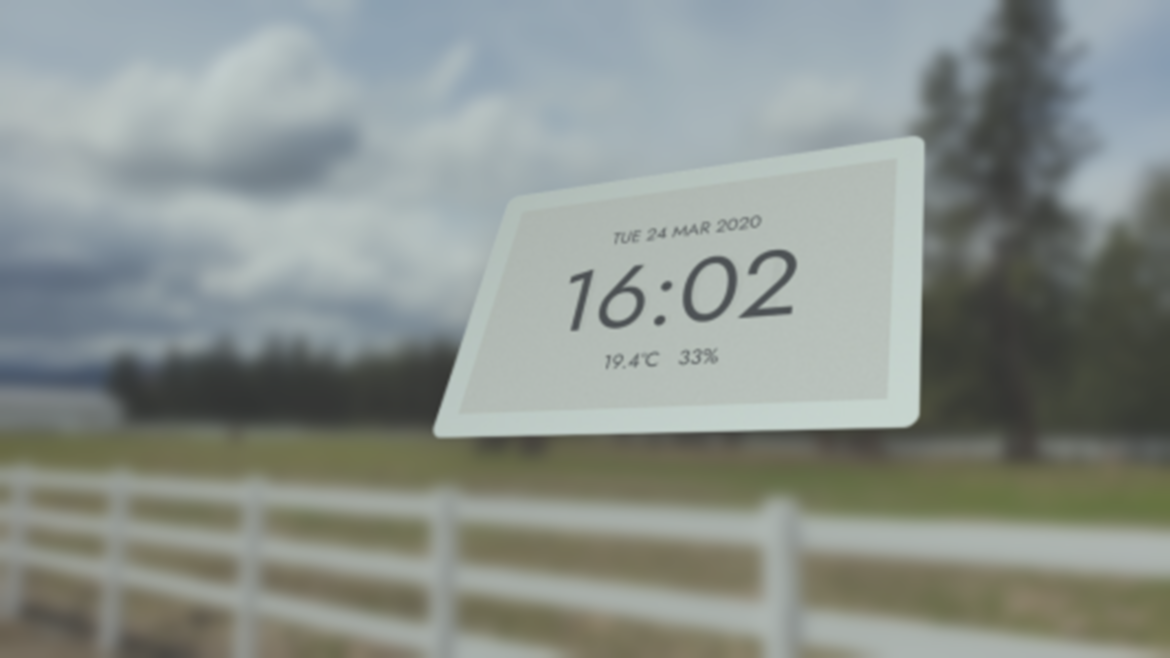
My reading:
{"hour": 16, "minute": 2}
